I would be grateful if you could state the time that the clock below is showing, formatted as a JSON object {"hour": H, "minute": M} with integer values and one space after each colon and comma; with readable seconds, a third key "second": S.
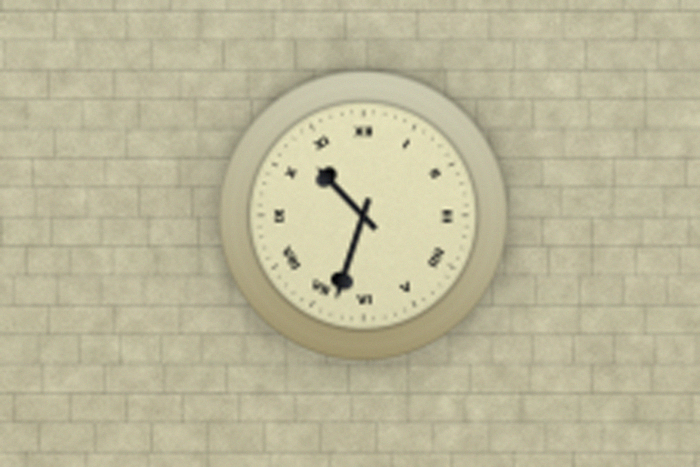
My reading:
{"hour": 10, "minute": 33}
